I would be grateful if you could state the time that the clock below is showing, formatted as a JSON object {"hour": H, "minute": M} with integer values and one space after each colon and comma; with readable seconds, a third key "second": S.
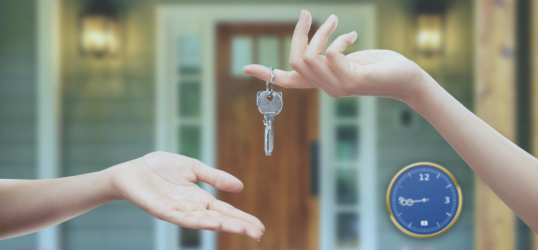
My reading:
{"hour": 8, "minute": 44}
